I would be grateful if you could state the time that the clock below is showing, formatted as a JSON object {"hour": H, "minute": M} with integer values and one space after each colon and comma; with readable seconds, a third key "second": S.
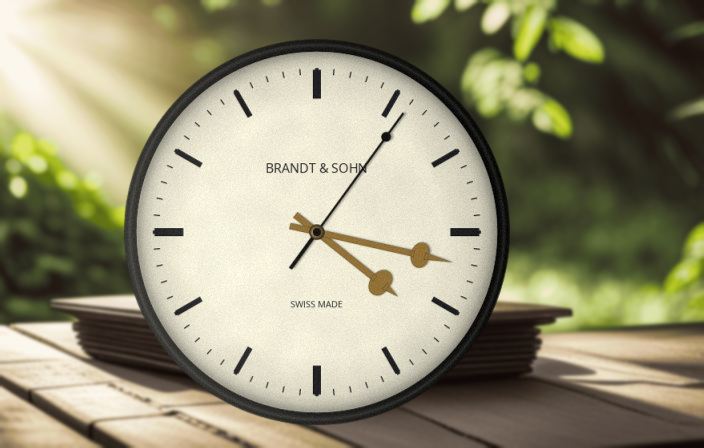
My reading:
{"hour": 4, "minute": 17, "second": 6}
